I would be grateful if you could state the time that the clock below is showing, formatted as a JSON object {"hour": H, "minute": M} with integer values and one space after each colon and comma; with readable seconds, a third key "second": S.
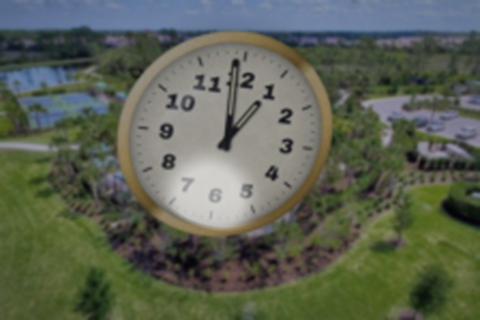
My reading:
{"hour": 12, "minute": 59}
